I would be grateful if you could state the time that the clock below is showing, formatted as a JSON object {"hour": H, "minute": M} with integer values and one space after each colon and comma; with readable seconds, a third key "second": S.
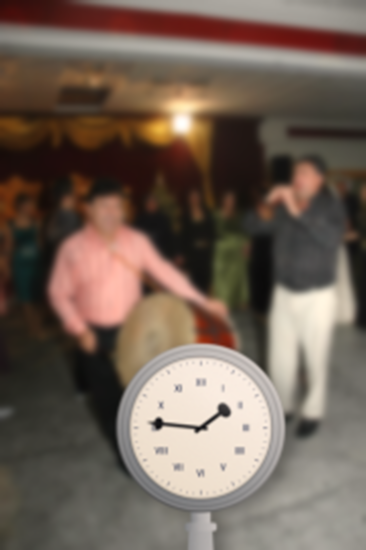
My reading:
{"hour": 1, "minute": 46}
